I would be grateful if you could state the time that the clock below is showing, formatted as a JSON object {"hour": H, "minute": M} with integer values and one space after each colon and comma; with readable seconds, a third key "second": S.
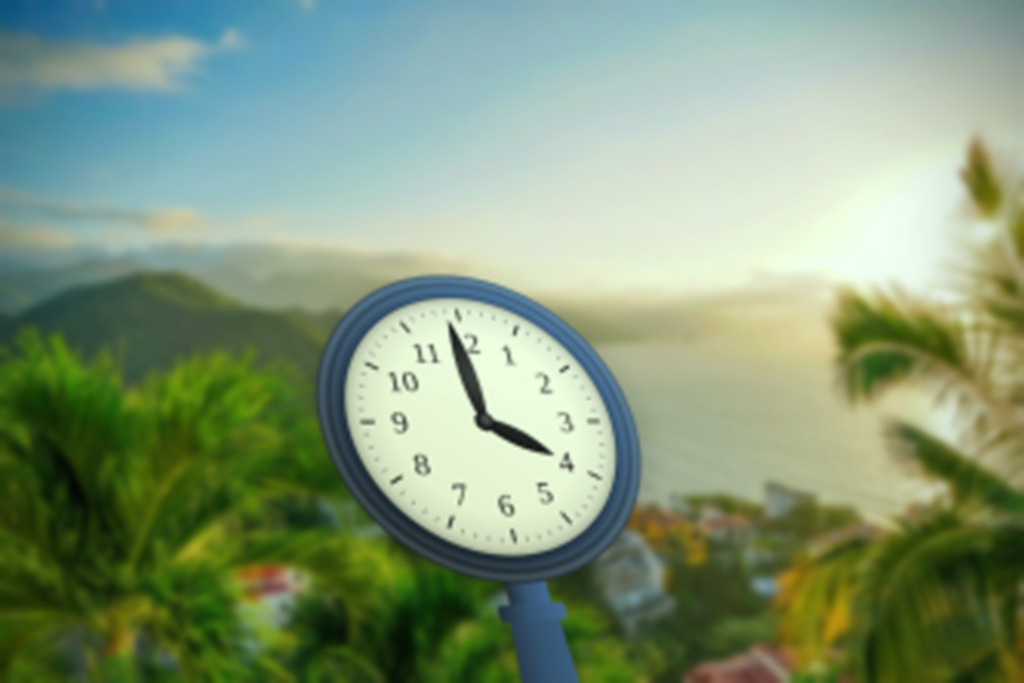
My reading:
{"hour": 3, "minute": 59}
